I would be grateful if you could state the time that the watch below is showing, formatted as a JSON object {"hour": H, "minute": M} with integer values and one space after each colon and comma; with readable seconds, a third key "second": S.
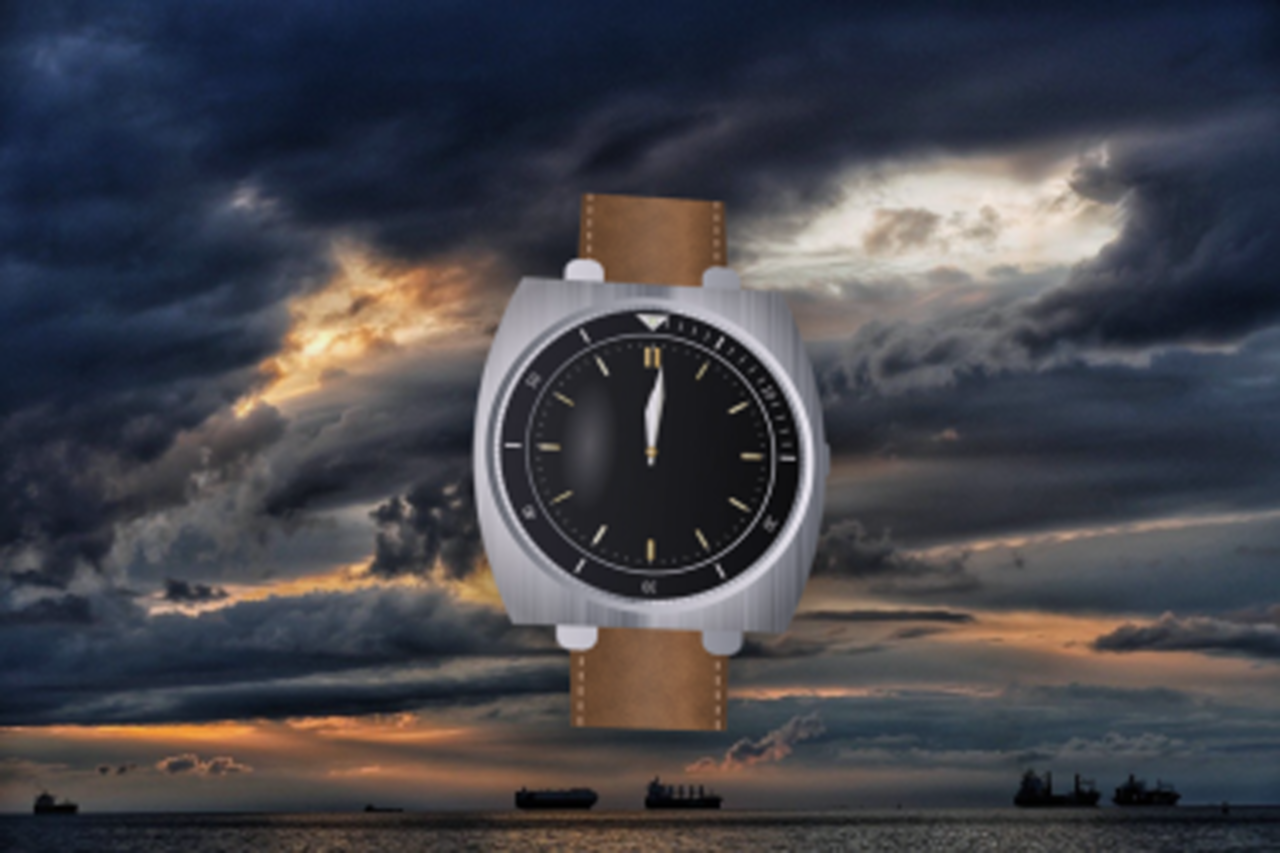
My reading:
{"hour": 12, "minute": 1}
